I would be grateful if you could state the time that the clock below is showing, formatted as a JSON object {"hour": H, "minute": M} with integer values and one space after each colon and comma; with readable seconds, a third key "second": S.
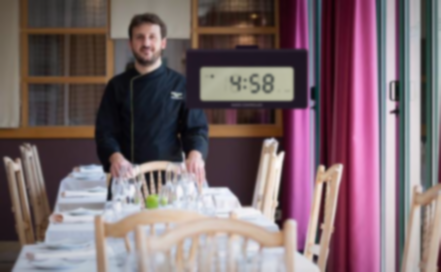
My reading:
{"hour": 4, "minute": 58}
